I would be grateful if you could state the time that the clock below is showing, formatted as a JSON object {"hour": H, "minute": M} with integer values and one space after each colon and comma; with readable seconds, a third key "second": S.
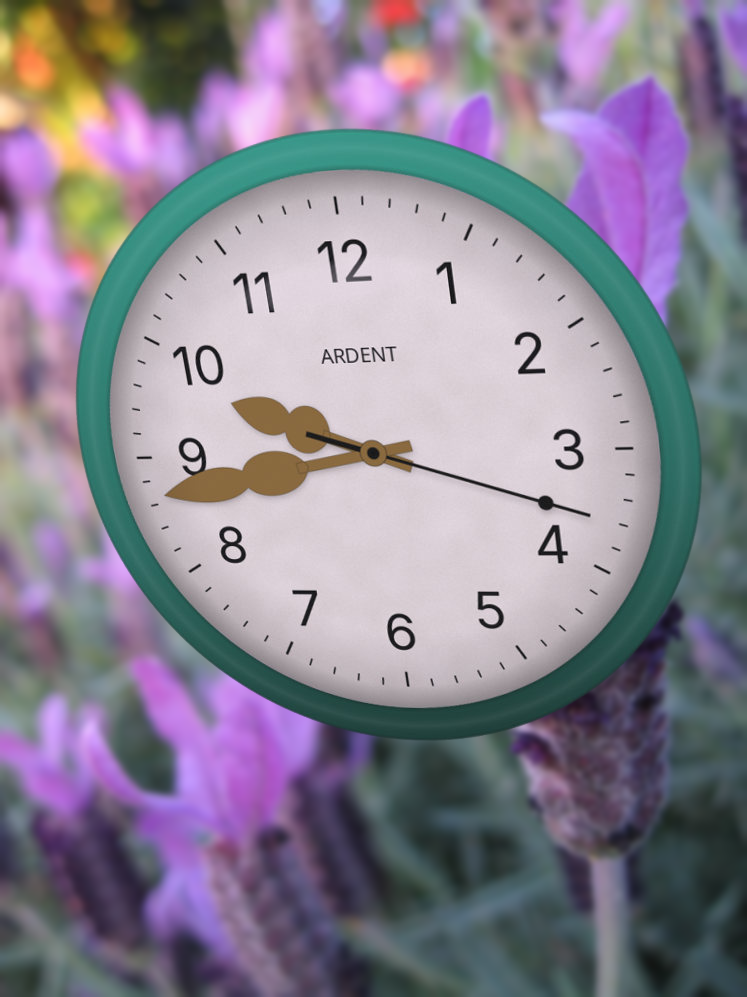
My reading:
{"hour": 9, "minute": 43, "second": 18}
